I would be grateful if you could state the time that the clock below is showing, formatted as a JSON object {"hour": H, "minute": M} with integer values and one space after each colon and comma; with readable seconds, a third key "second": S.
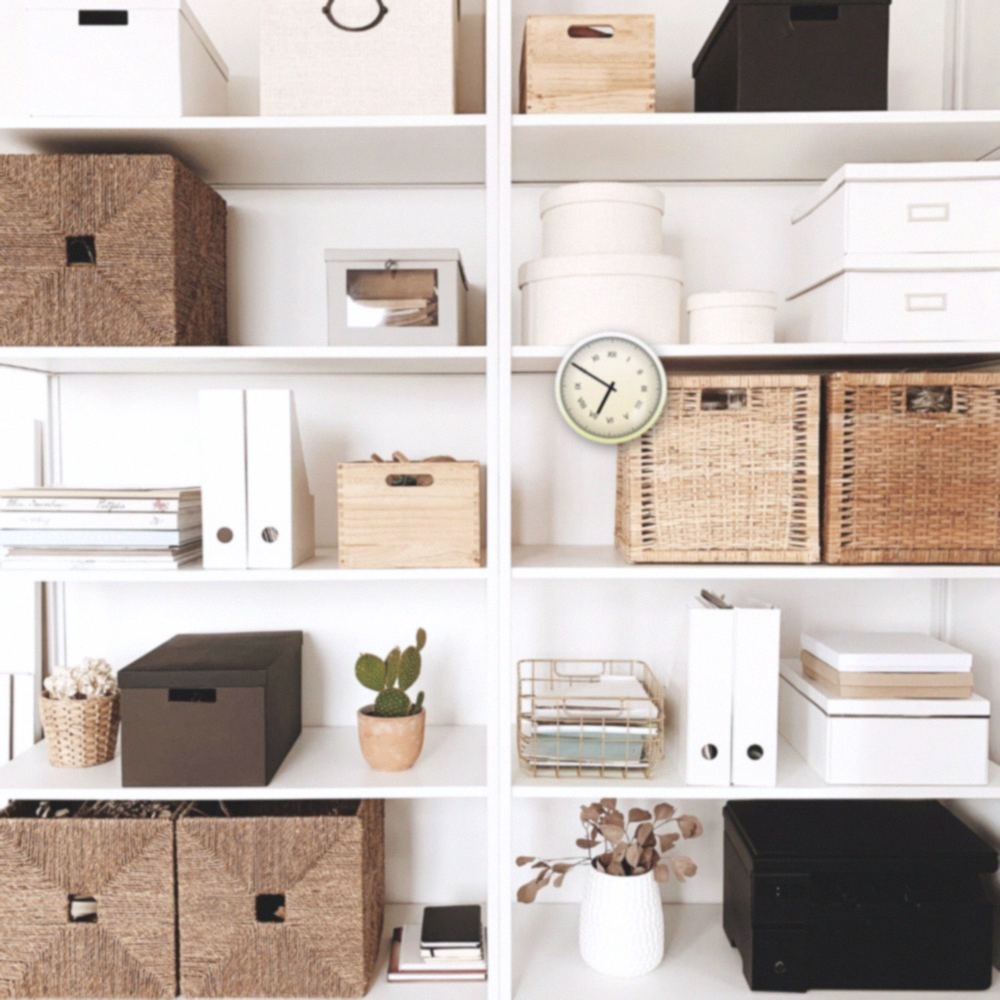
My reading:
{"hour": 6, "minute": 50}
